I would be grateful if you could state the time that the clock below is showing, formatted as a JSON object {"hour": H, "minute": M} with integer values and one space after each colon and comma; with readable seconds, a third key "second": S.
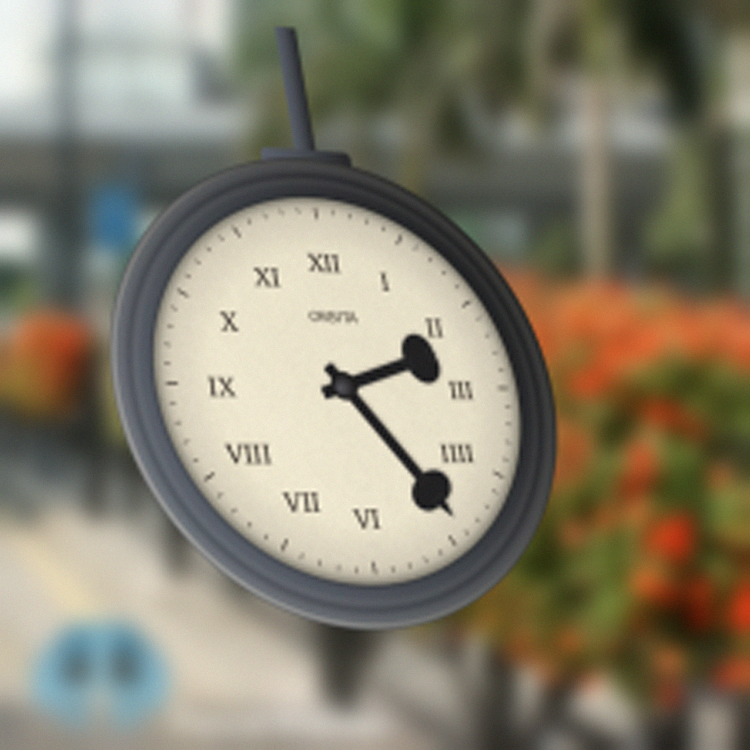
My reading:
{"hour": 2, "minute": 24}
